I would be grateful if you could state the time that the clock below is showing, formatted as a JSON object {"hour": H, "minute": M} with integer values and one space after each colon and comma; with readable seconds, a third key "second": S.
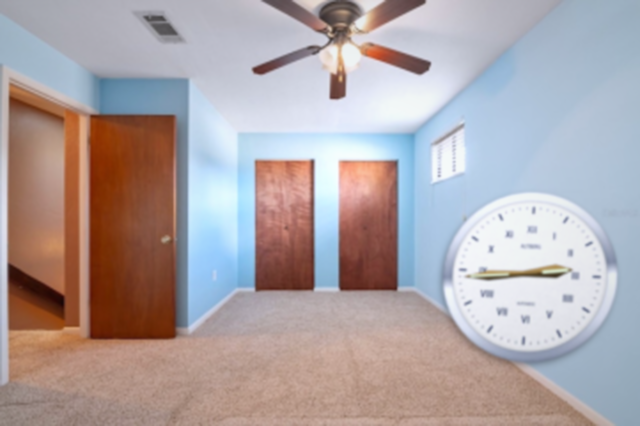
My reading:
{"hour": 2, "minute": 44}
